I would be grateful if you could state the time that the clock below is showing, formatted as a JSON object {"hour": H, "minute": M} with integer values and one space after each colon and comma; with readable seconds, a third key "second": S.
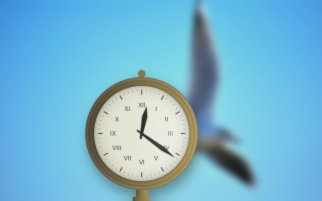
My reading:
{"hour": 12, "minute": 21}
